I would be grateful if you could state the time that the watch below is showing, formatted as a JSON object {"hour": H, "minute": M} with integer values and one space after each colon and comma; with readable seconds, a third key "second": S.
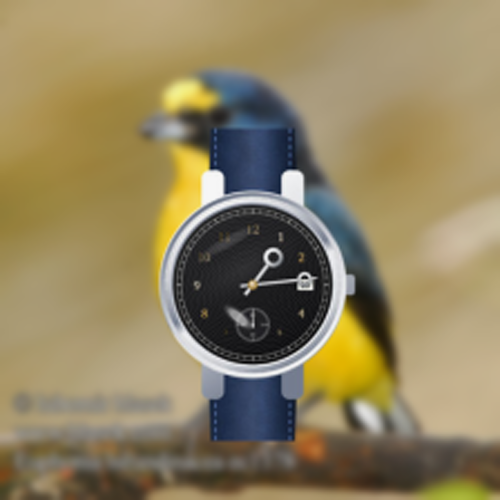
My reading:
{"hour": 1, "minute": 14}
